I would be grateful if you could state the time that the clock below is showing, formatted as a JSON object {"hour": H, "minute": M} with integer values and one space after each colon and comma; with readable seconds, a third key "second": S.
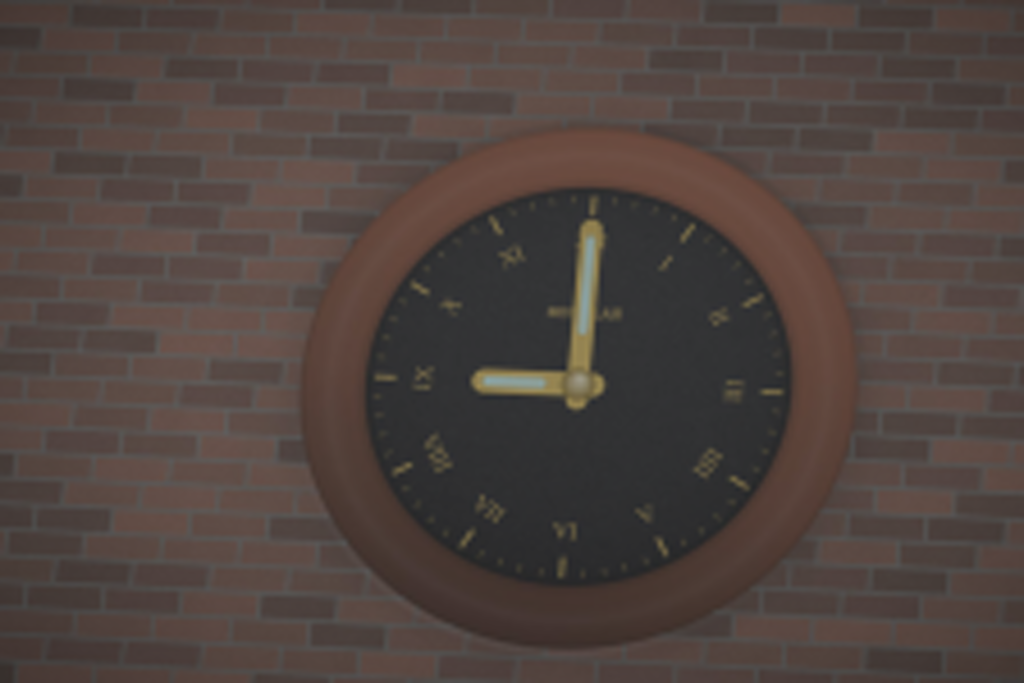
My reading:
{"hour": 9, "minute": 0}
